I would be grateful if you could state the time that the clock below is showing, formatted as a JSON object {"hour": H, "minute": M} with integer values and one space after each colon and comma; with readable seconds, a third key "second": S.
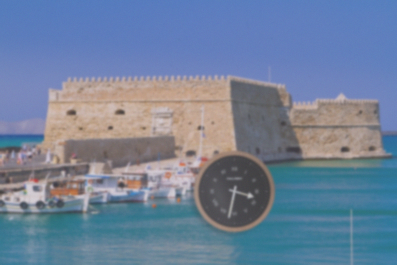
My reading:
{"hour": 3, "minute": 32}
